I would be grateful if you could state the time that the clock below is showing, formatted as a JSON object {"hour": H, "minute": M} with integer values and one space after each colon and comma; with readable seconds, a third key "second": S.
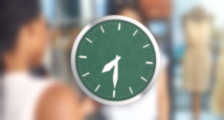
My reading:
{"hour": 7, "minute": 30}
